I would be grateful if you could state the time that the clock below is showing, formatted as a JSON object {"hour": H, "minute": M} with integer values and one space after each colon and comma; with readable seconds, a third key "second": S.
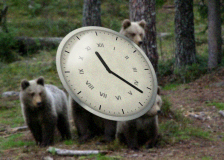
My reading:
{"hour": 11, "minute": 22}
